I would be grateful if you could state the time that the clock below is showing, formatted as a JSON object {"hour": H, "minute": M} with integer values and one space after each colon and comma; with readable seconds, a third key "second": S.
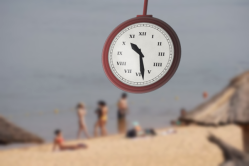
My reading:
{"hour": 10, "minute": 28}
